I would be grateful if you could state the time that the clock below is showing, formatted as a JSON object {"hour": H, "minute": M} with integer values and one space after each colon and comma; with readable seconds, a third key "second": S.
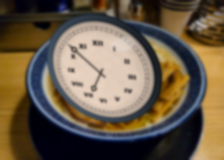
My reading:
{"hour": 6, "minute": 52}
